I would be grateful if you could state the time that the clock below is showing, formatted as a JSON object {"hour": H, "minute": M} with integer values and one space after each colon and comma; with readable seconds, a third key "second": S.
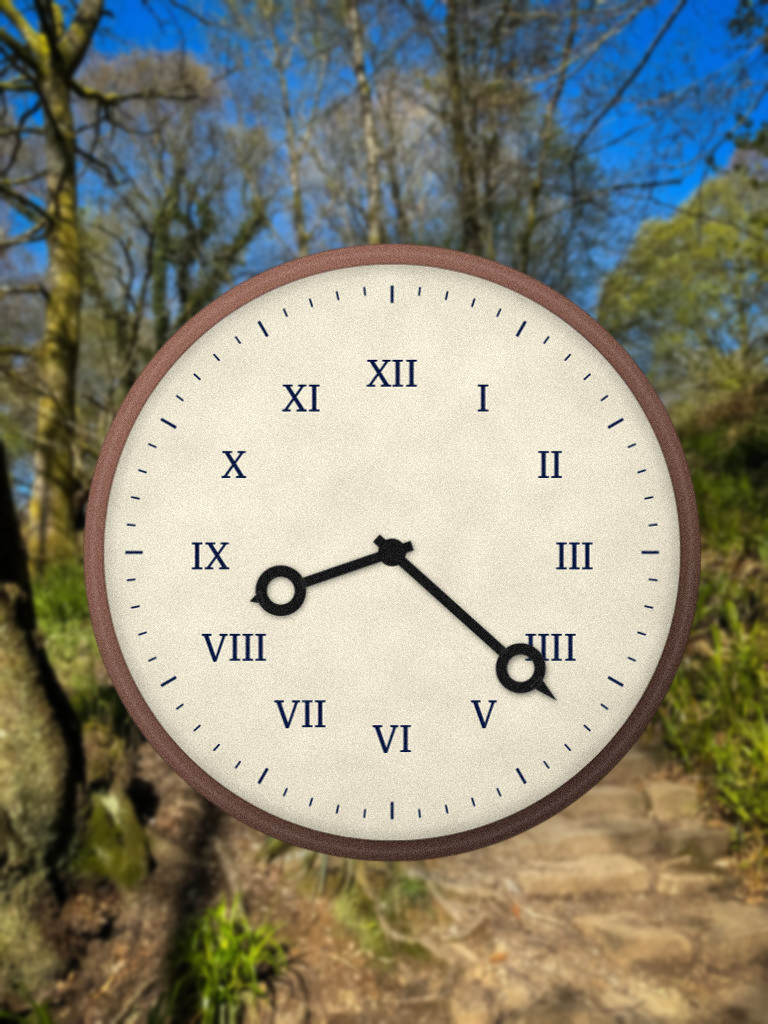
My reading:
{"hour": 8, "minute": 22}
